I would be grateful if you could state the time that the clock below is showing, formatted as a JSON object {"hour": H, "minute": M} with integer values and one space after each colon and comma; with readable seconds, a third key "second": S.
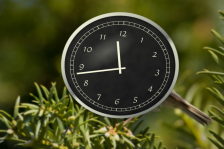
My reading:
{"hour": 11, "minute": 43}
